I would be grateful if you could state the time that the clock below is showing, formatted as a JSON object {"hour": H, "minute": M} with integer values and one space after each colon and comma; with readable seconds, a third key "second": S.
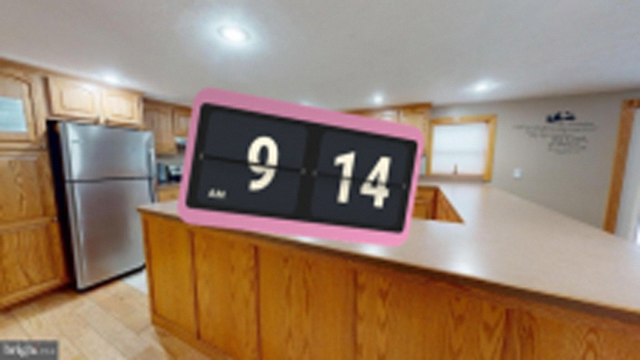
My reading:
{"hour": 9, "minute": 14}
